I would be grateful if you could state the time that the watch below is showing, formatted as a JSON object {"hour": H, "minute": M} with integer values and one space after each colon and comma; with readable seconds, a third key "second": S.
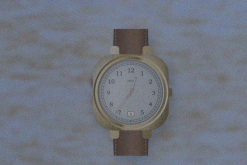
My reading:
{"hour": 12, "minute": 36}
